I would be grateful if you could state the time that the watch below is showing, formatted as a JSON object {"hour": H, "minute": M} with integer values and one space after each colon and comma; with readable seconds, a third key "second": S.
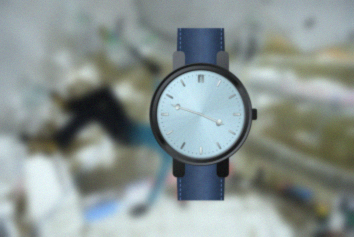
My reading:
{"hour": 3, "minute": 48}
